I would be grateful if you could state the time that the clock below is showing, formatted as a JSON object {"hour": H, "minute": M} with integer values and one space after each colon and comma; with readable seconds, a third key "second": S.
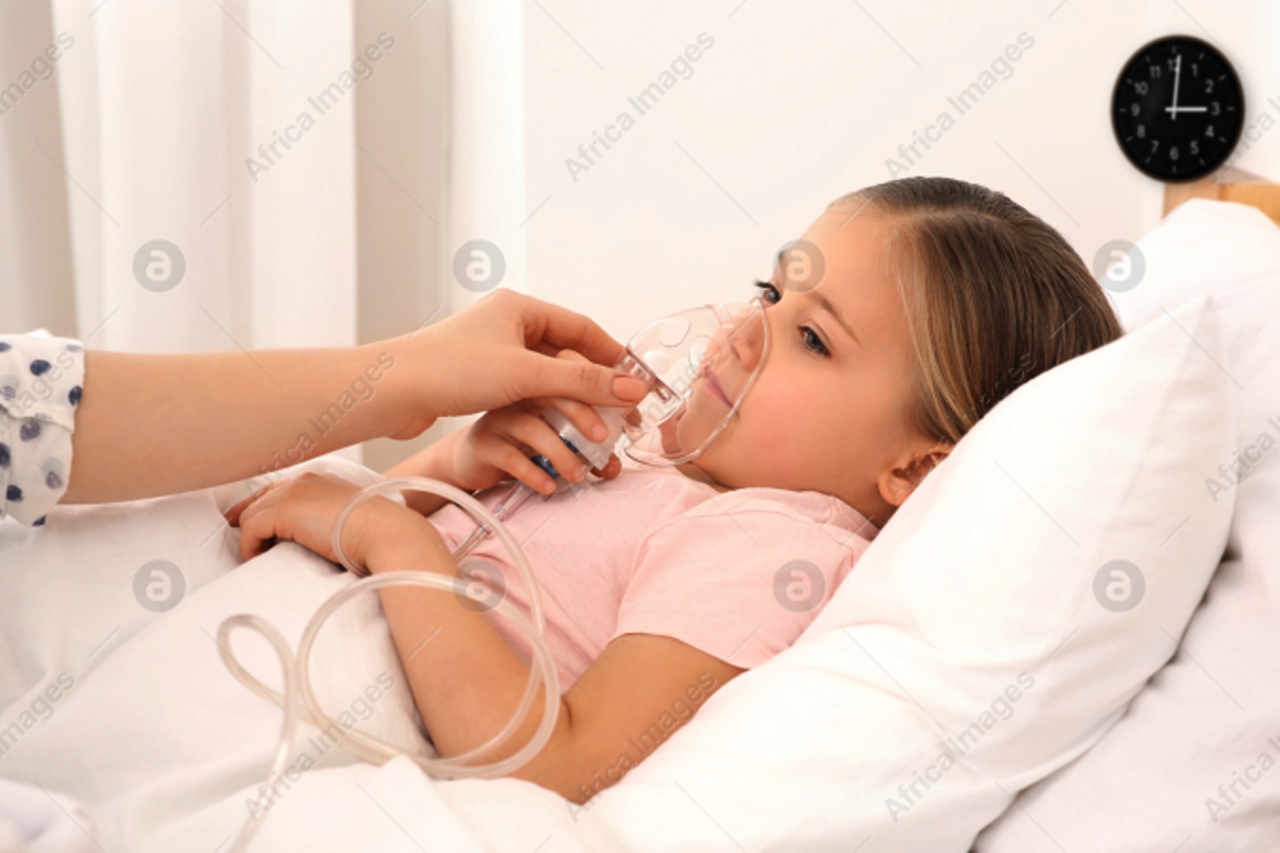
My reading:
{"hour": 3, "minute": 1}
